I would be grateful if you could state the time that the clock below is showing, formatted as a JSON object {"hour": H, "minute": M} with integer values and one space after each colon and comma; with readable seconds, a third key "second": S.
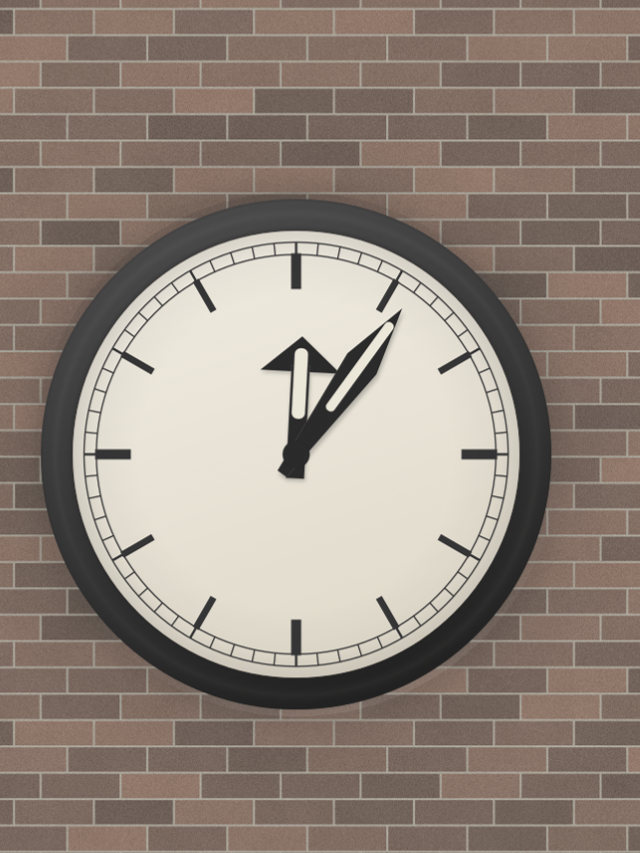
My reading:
{"hour": 12, "minute": 6}
